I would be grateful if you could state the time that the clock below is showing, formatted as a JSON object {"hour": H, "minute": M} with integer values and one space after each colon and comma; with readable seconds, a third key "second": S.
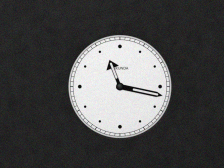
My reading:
{"hour": 11, "minute": 17}
